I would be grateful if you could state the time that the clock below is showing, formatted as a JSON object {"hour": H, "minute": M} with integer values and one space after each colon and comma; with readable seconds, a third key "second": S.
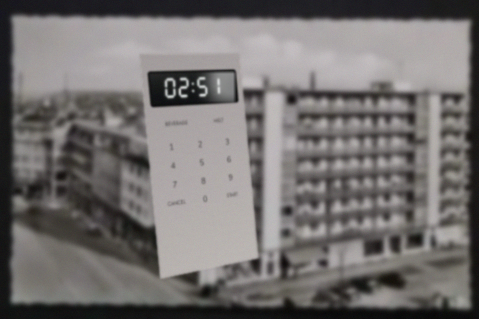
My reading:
{"hour": 2, "minute": 51}
